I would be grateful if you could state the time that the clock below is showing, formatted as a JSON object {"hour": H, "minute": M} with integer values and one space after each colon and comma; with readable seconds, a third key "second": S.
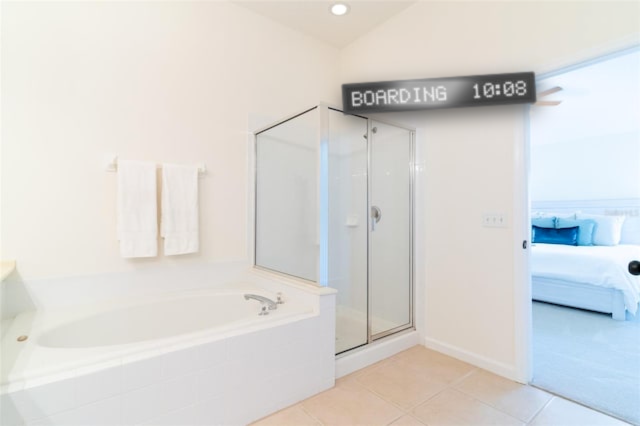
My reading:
{"hour": 10, "minute": 8}
